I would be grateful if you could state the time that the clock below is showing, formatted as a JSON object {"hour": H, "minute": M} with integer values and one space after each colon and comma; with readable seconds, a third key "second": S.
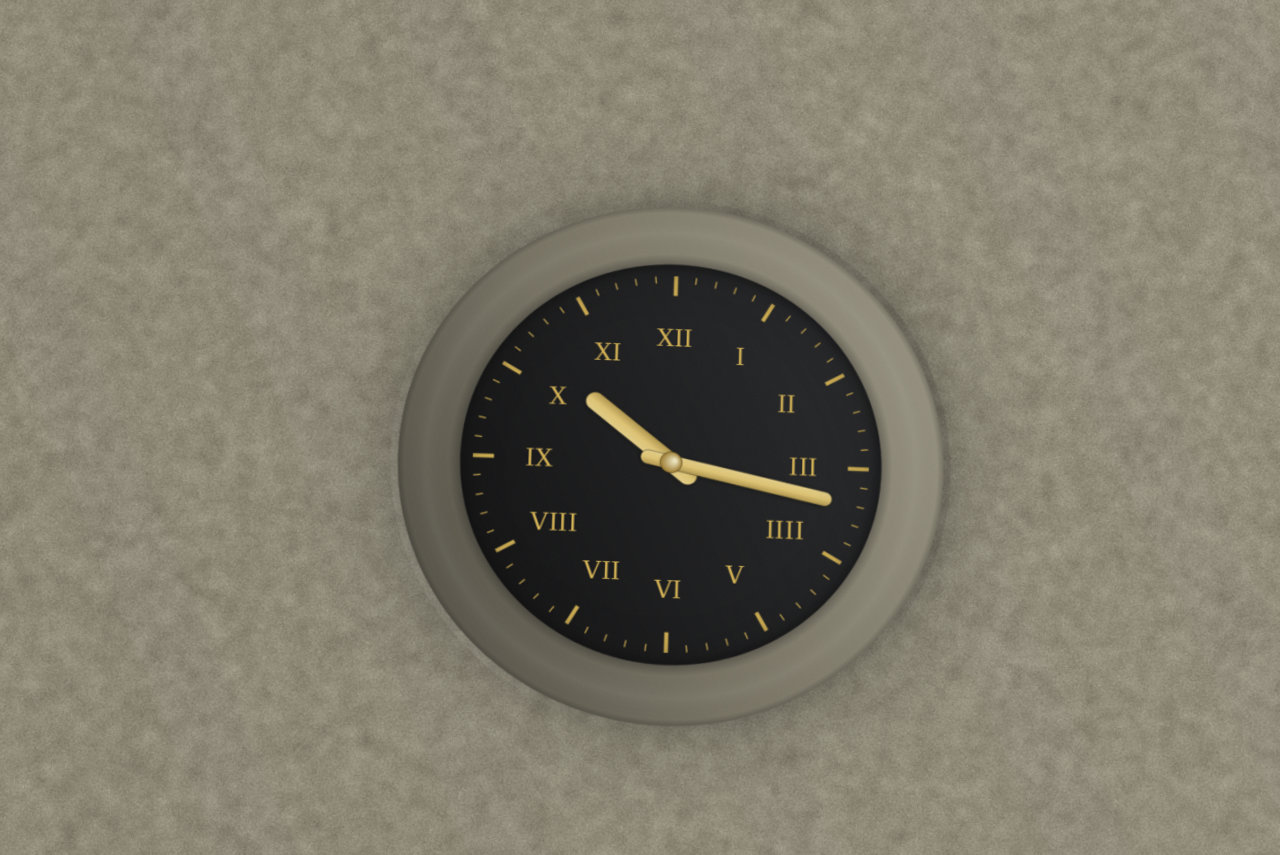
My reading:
{"hour": 10, "minute": 17}
